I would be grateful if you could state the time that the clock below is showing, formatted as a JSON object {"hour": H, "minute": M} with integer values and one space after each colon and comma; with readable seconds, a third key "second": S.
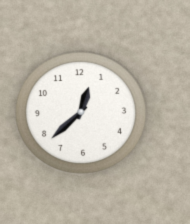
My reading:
{"hour": 12, "minute": 38}
